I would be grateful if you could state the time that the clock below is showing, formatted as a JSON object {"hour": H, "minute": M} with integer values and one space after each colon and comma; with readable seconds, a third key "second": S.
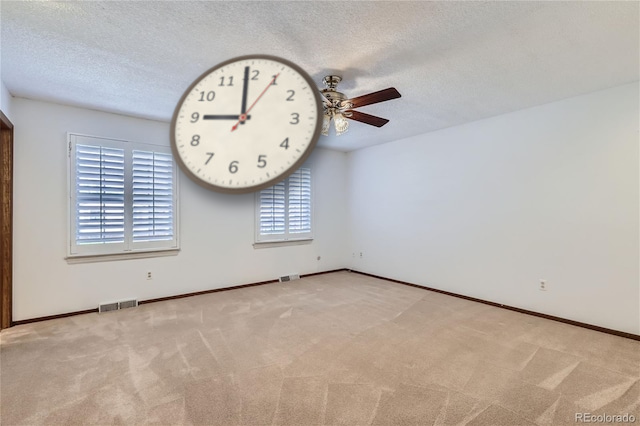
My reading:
{"hour": 8, "minute": 59, "second": 5}
